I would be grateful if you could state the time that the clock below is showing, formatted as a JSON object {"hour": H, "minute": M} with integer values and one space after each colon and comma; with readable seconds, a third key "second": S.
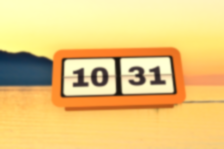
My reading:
{"hour": 10, "minute": 31}
